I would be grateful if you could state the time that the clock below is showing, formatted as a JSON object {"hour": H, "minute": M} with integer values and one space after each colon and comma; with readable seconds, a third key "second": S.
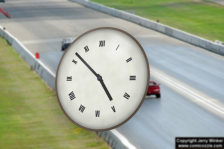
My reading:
{"hour": 4, "minute": 52}
